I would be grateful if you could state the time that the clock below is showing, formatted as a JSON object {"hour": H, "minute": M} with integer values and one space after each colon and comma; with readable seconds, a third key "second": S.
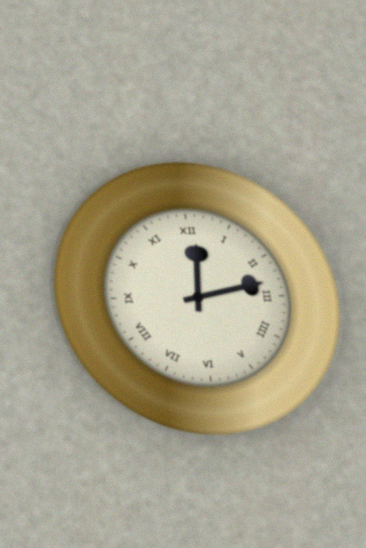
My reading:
{"hour": 12, "minute": 13}
